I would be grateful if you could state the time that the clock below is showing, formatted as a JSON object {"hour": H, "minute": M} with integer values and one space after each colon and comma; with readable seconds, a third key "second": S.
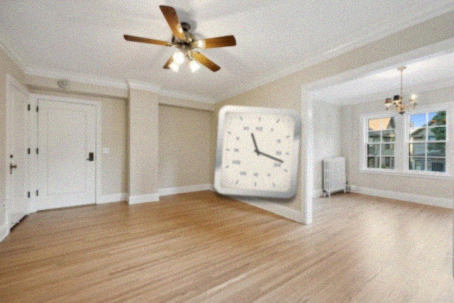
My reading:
{"hour": 11, "minute": 18}
